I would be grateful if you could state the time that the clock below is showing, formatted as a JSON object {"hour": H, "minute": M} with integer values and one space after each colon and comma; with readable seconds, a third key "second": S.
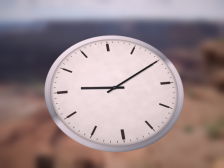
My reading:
{"hour": 9, "minute": 10}
